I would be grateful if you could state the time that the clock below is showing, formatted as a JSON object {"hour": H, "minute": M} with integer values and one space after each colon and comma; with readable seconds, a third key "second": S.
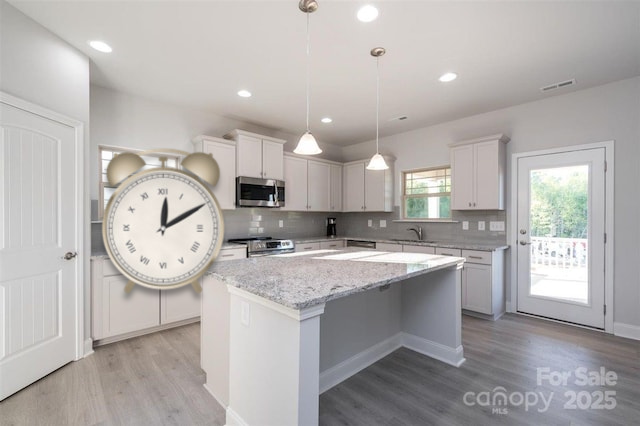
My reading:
{"hour": 12, "minute": 10}
